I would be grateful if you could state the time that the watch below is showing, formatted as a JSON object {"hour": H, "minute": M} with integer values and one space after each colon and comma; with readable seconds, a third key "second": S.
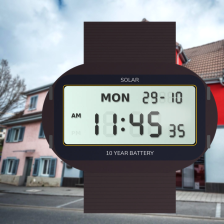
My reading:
{"hour": 11, "minute": 45, "second": 35}
